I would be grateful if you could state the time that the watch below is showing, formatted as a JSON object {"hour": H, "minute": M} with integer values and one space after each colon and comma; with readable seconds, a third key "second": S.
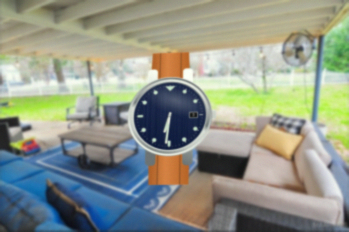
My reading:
{"hour": 6, "minute": 31}
